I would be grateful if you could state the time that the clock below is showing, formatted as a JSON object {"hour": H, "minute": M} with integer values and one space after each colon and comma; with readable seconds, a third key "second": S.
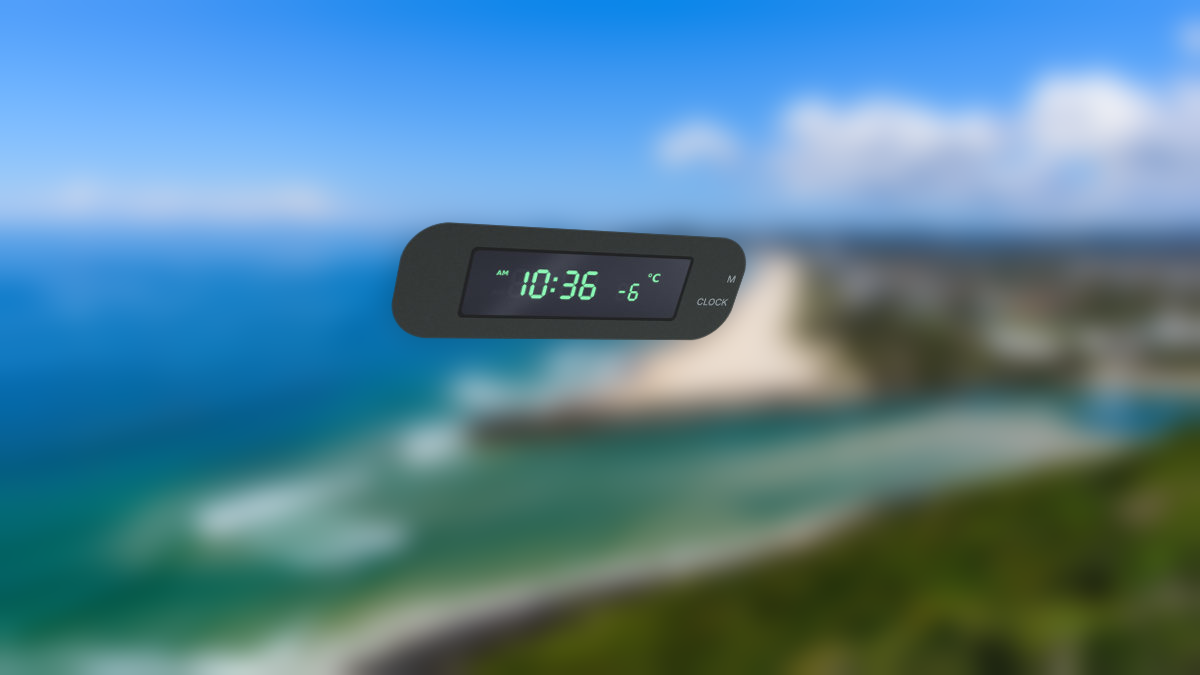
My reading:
{"hour": 10, "minute": 36}
